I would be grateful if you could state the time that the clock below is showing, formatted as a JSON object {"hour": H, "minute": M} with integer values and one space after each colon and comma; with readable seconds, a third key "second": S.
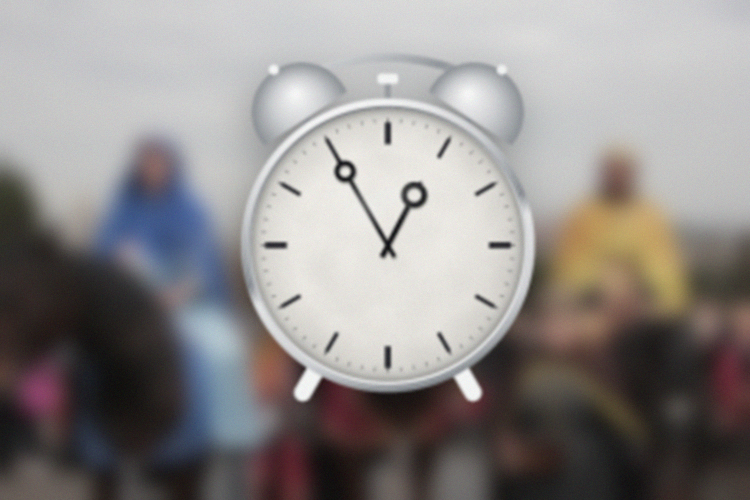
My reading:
{"hour": 12, "minute": 55}
